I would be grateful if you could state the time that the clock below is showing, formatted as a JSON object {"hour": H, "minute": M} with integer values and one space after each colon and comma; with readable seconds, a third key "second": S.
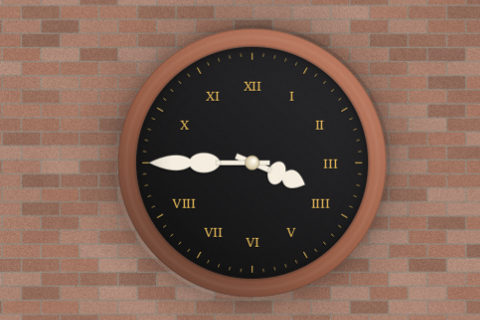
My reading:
{"hour": 3, "minute": 45}
